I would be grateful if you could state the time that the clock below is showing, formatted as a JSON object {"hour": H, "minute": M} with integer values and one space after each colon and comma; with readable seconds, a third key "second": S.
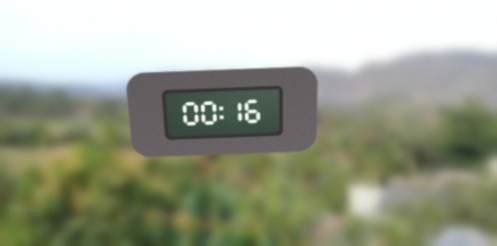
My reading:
{"hour": 0, "minute": 16}
